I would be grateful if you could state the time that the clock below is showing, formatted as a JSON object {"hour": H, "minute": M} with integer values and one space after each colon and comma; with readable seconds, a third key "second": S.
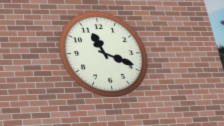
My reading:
{"hour": 11, "minute": 19}
